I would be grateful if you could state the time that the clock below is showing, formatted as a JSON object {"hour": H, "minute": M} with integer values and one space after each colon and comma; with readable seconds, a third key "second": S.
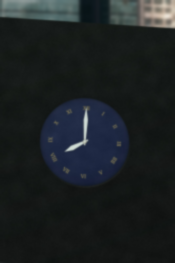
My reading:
{"hour": 8, "minute": 0}
